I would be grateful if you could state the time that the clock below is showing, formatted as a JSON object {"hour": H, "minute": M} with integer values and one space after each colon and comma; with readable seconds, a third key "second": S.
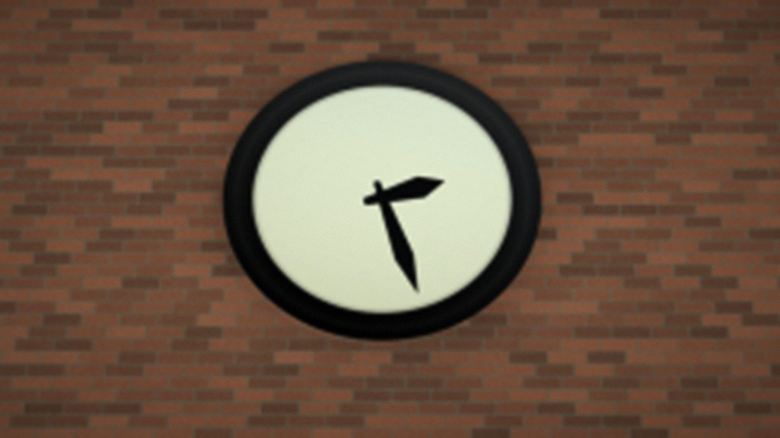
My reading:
{"hour": 2, "minute": 27}
